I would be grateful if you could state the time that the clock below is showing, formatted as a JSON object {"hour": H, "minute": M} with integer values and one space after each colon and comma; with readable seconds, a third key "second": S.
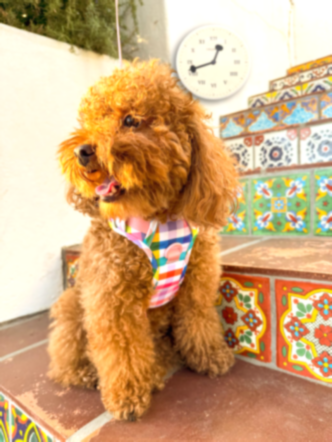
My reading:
{"hour": 12, "minute": 42}
